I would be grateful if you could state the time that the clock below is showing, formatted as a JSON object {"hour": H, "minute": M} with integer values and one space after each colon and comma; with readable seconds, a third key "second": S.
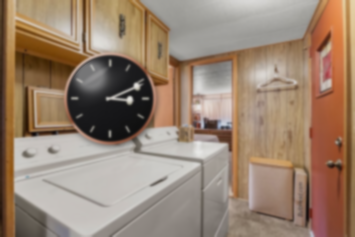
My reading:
{"hour": 3, "minute": 11}
